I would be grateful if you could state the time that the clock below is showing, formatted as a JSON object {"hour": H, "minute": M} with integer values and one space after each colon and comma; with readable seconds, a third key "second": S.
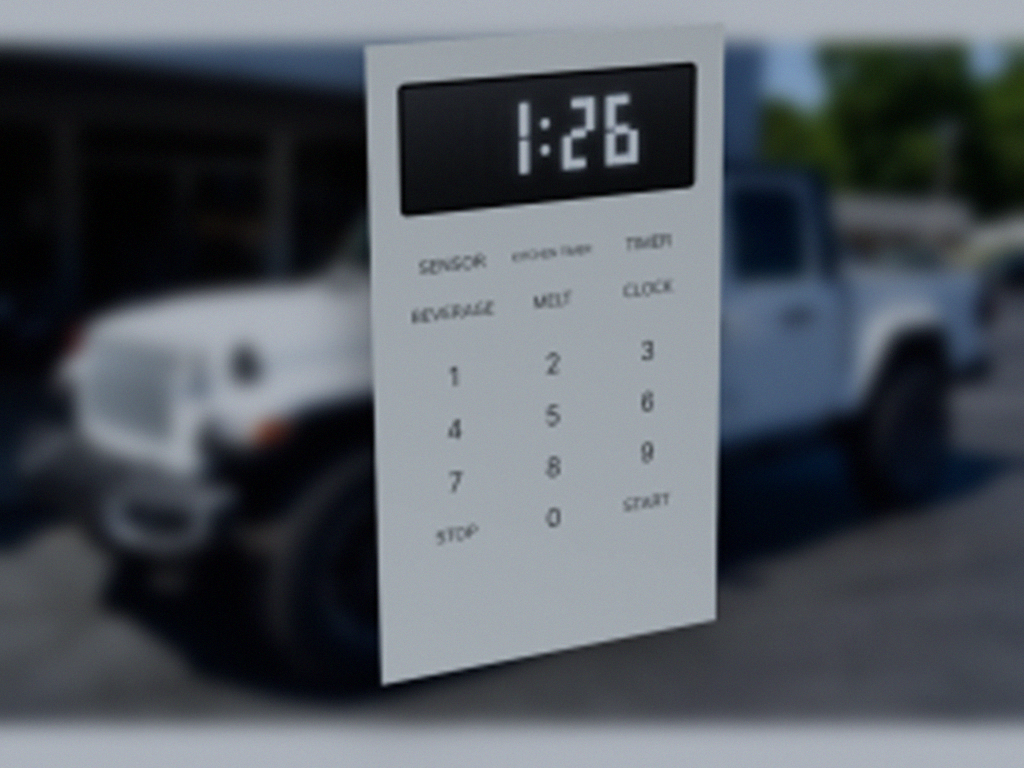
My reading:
{"hour": 1, "minute": 26}
